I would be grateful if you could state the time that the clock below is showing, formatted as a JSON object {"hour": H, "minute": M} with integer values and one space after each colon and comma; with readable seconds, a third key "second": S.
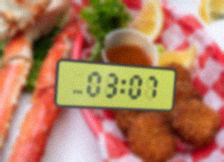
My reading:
{"hour": 3, "minute": 7}
